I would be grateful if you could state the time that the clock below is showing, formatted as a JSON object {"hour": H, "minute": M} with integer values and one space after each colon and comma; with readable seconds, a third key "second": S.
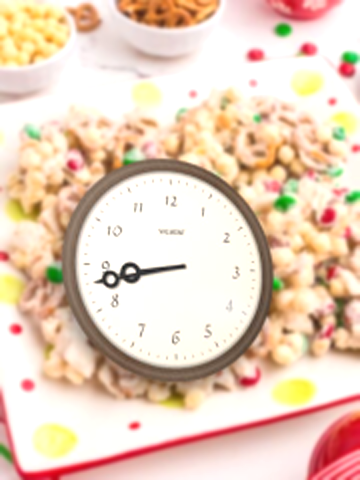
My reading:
{"hour": 8, "minute": 43}
